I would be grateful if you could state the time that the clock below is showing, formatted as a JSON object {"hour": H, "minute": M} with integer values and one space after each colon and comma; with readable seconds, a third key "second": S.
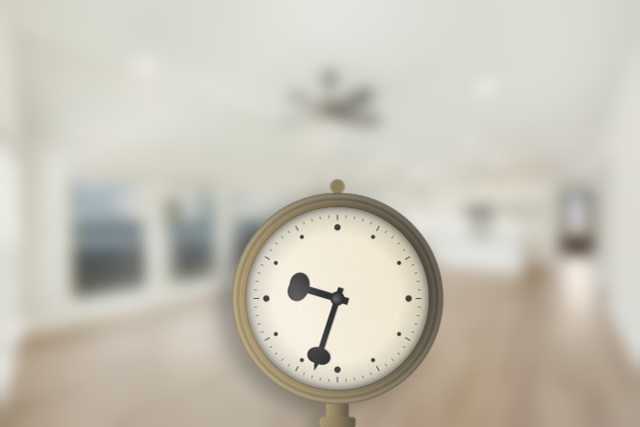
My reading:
{"hour": 9, "minute": 33}
